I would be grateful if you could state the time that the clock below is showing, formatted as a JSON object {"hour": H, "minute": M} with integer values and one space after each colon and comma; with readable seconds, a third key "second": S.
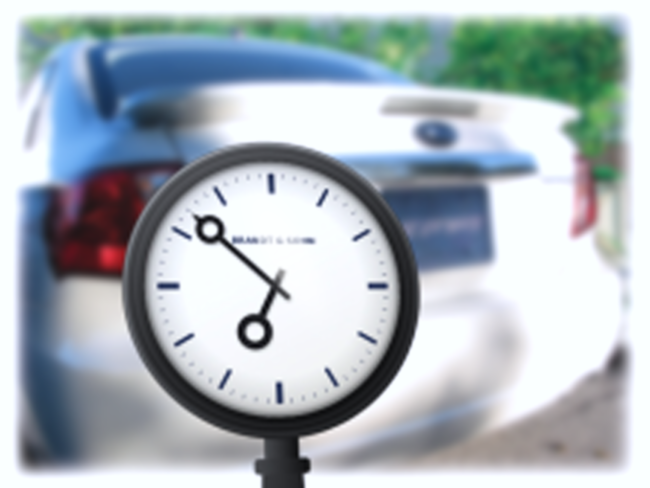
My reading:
{"hour": 6, "minute": 52}
